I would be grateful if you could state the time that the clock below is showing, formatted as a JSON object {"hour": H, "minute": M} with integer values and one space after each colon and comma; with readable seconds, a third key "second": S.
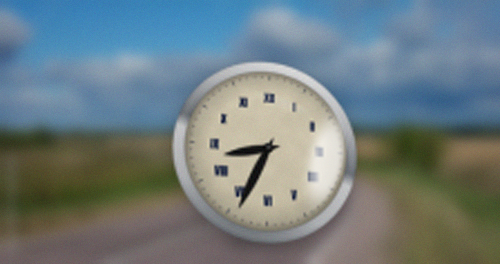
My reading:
{"hour": 8, "minute": 34}
